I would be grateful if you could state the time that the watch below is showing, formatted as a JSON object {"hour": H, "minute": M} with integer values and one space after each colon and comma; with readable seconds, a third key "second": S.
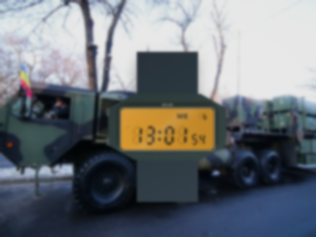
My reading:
{"hour": 13, "minute": 1}
